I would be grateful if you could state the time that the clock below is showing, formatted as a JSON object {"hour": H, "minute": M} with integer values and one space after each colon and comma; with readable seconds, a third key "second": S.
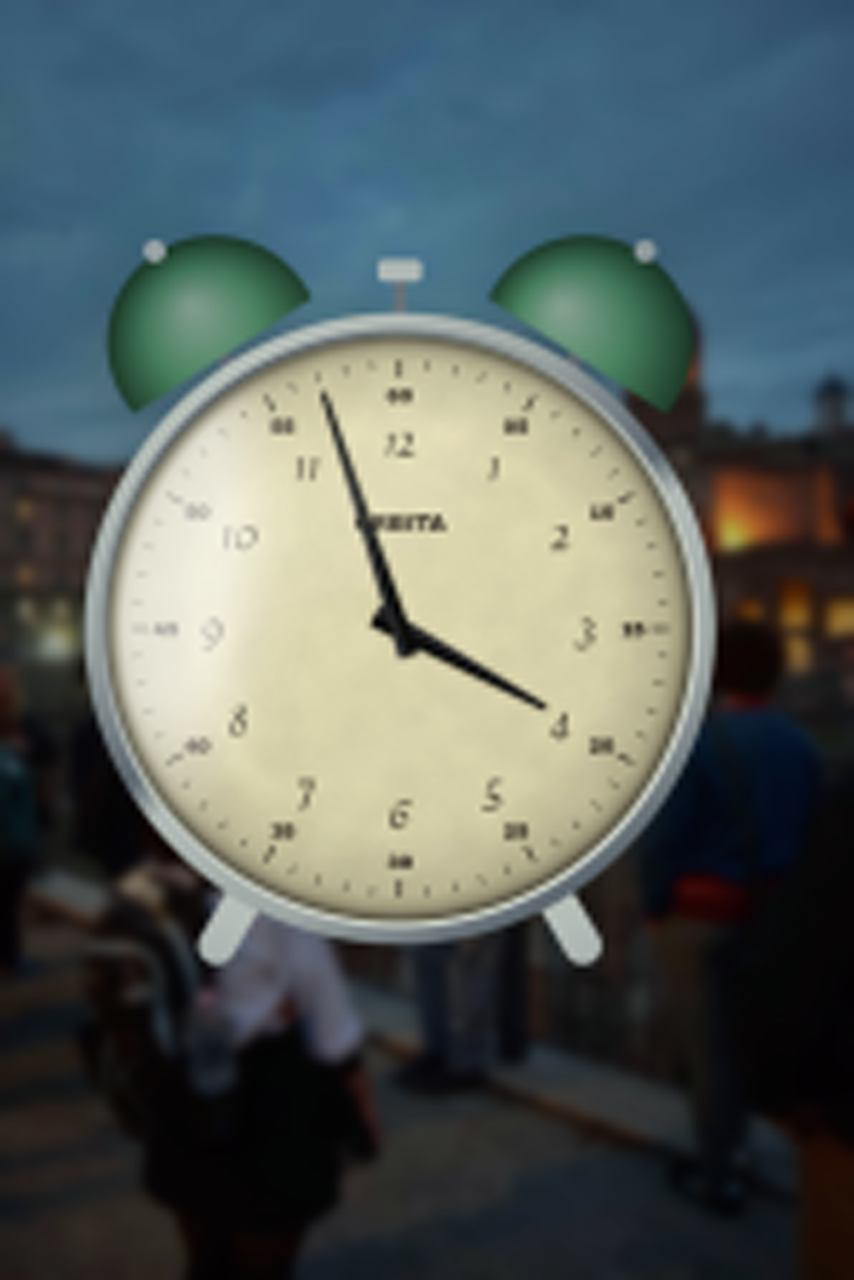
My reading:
{"hour": 3, "minute": 57}
